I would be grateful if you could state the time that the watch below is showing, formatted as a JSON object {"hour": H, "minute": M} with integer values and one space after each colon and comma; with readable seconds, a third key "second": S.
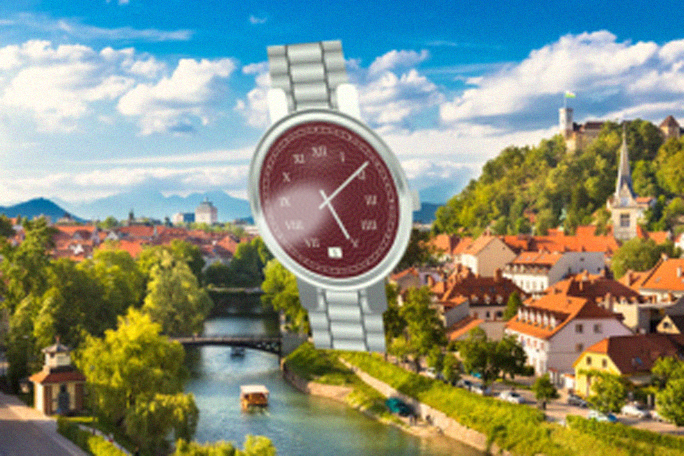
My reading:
{"hour": 5, "minute": 9}
